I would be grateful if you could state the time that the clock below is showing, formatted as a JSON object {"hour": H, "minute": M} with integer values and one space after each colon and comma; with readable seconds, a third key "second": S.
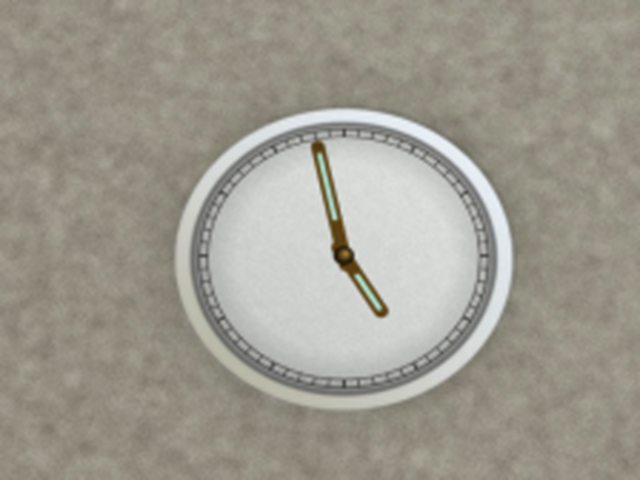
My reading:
{"hour": 4, "minute": 58}
